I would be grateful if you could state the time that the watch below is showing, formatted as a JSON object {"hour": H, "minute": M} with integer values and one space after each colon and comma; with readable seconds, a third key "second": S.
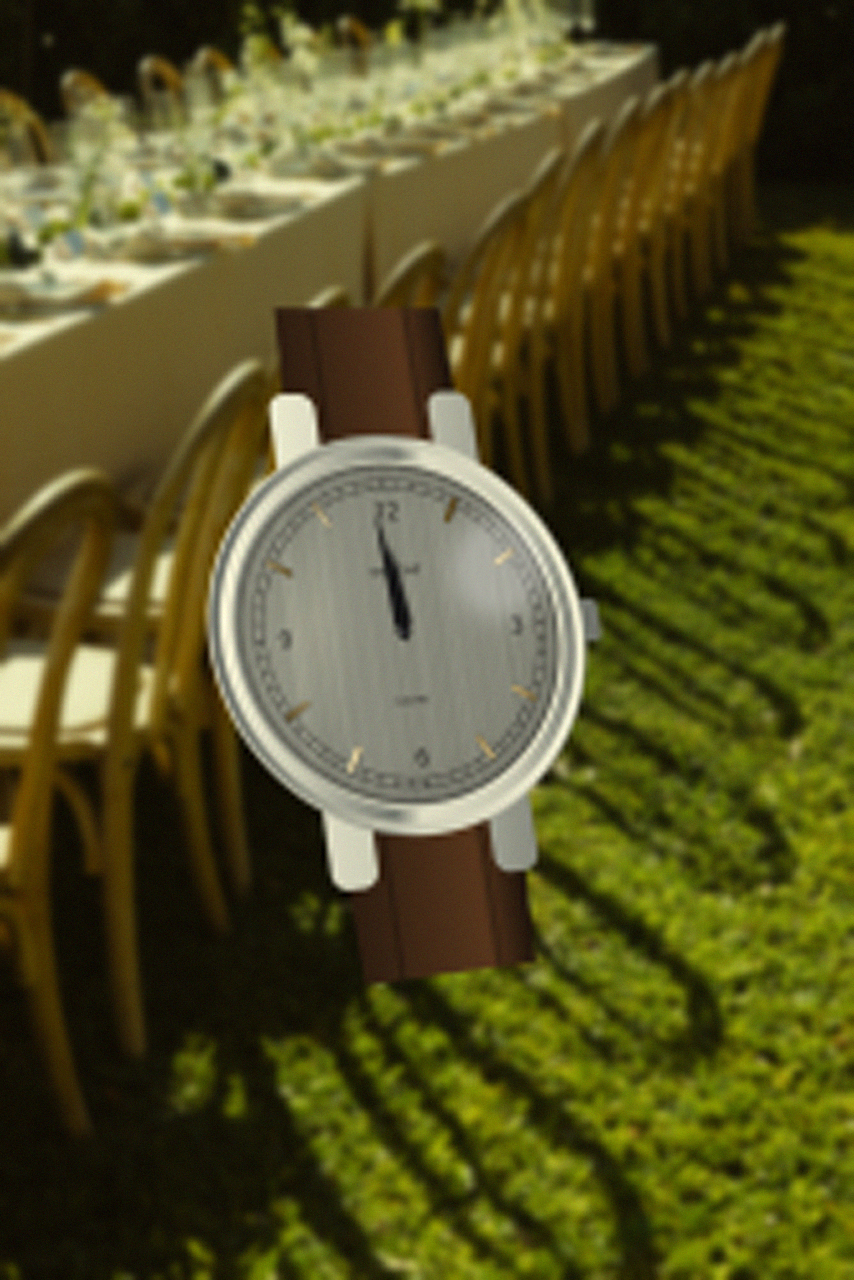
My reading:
{"hour": 11, "minute": 59}
